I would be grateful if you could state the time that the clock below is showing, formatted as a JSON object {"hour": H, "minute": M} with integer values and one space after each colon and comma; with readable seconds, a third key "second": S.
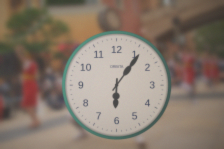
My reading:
{"hour": 6, "minute": 6}
